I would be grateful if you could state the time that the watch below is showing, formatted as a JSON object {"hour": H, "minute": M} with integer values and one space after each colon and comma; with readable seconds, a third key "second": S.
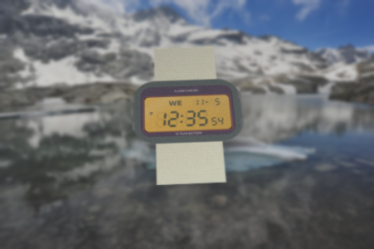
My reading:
{"hour": 12, "minute": 35}
